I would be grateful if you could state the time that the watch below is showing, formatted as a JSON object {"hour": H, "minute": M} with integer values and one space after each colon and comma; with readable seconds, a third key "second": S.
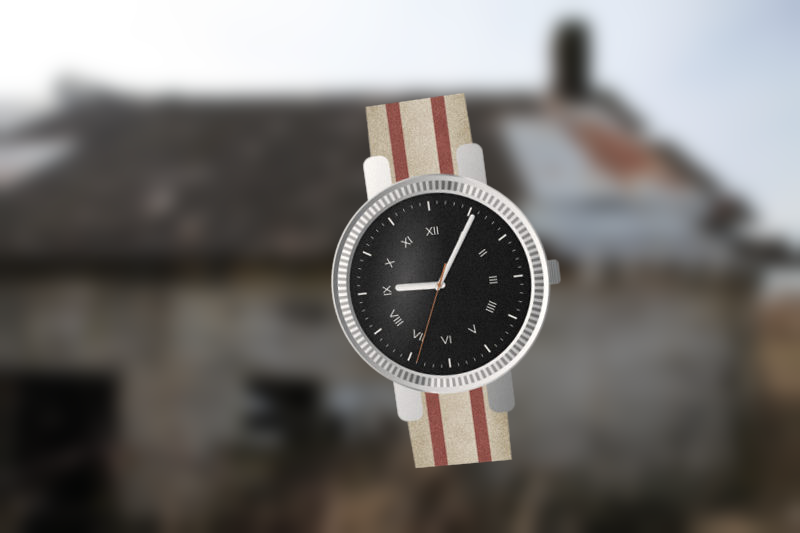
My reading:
{"hour": 9, "minute": 5, "second": 34}
